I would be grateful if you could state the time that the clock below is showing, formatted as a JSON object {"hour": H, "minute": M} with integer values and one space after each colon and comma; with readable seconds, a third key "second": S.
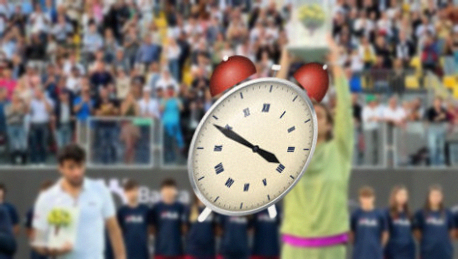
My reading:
{"hour": 3, "minute": 49}
